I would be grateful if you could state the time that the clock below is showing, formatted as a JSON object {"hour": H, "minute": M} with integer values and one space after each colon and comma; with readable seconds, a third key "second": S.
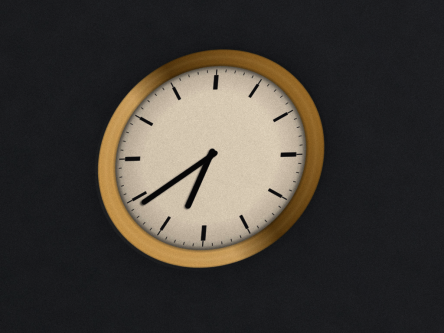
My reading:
{"hour": 6, "minute": 39}
